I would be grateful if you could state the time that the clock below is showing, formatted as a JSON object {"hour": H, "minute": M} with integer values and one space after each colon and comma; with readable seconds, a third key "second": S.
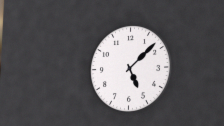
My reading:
{"hour": 5, "minute": 8}
